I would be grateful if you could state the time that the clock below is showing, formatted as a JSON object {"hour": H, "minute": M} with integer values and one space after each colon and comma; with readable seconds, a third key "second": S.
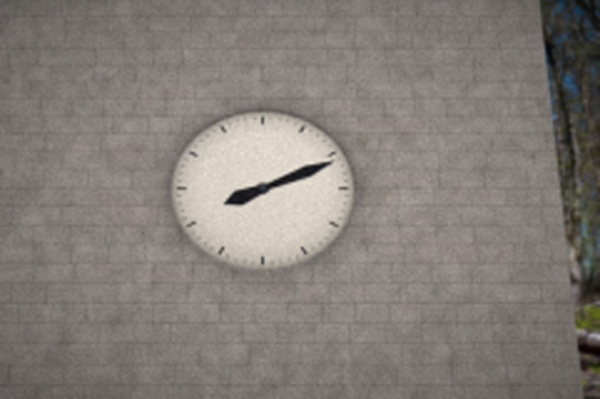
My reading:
{"hour": 8, "minute": 11}
